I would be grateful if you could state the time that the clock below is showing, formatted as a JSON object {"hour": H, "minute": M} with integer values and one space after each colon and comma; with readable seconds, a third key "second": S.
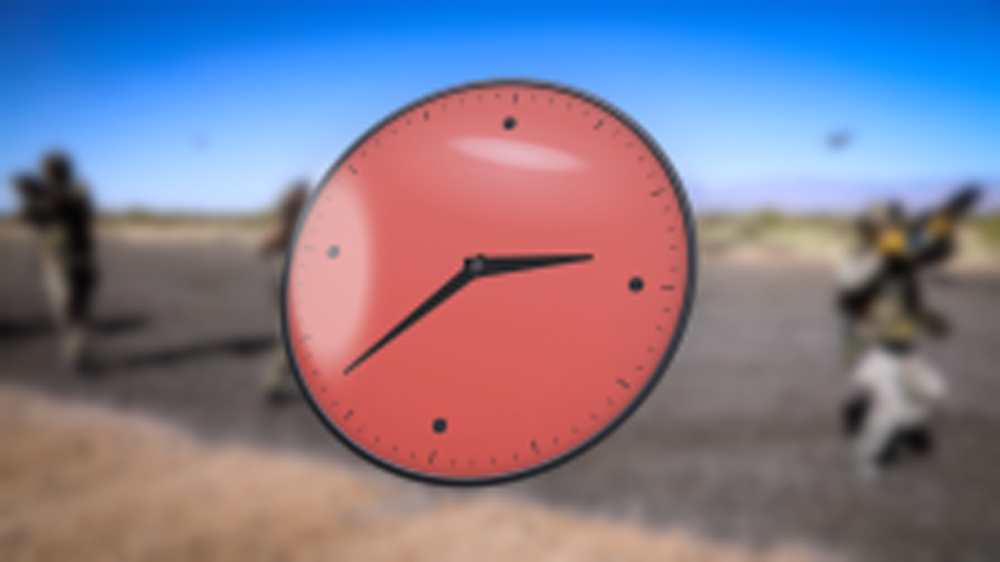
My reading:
{"hour": 2, "minute": 37}
